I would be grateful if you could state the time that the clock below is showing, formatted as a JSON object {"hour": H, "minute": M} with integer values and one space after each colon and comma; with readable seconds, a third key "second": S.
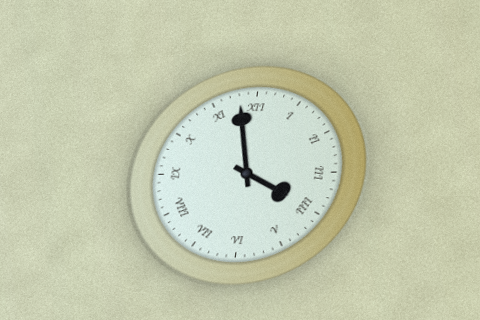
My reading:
{"hour": 3, "minute": 58}
